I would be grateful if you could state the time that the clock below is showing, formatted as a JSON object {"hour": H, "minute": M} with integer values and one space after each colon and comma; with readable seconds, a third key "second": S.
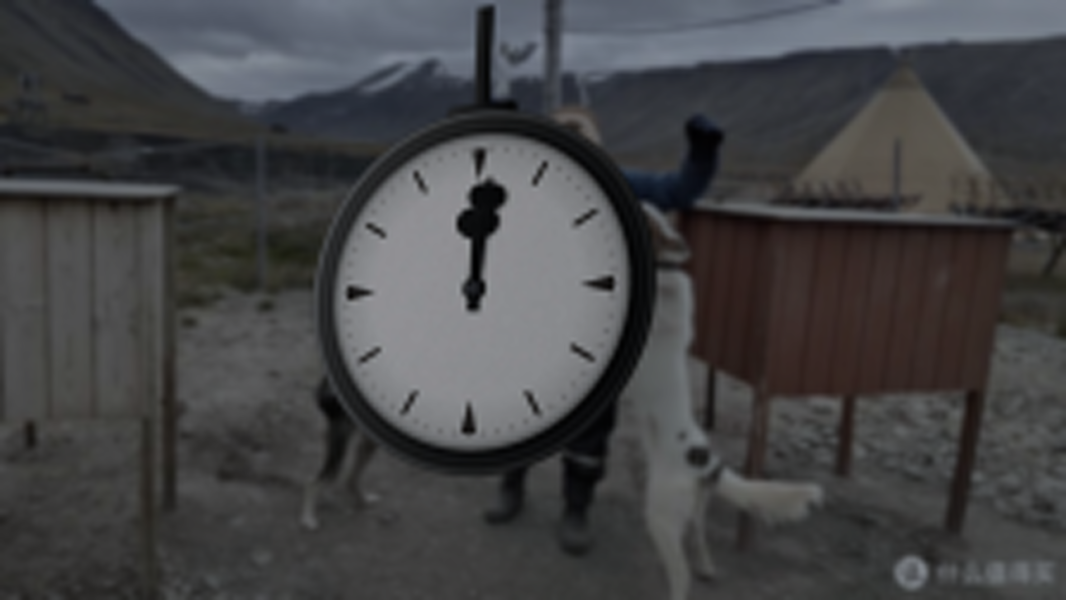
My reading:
{"hour": 12, "minute": 1}
